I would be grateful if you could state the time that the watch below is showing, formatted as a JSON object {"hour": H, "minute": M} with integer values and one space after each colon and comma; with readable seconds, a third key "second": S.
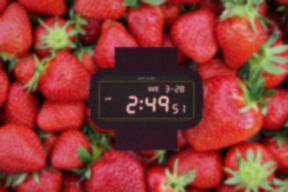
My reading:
{"hour": 2, "minute": 49}
